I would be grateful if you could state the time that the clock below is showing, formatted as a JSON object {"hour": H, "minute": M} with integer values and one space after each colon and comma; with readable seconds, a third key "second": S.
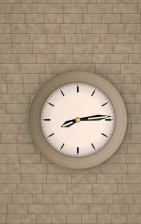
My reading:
{"hour": 8, "minute": 14}
